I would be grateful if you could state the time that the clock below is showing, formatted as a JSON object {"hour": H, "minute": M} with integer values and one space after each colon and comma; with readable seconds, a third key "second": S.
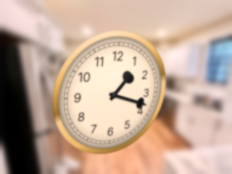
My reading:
{"hour": 1, "minute": 18}
